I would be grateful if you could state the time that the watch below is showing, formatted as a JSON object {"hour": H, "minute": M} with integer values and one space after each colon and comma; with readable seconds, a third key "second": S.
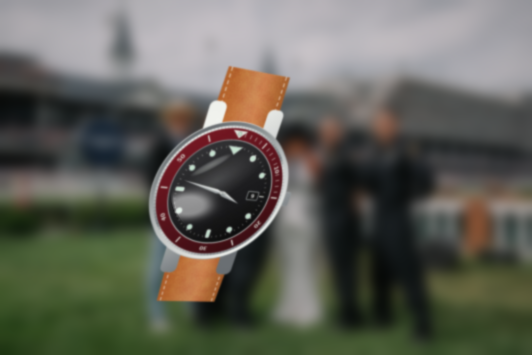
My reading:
{"hour": 3, "minute": 47}
